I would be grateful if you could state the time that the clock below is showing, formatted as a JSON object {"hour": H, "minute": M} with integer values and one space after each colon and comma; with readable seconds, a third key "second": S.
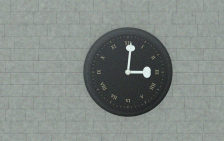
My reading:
{"hour": 3, "minute": 1}
